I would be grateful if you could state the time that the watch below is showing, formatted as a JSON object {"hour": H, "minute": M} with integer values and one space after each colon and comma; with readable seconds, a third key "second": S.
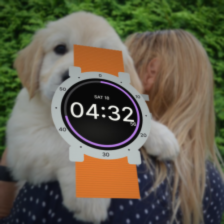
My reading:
{"hour": 4, "minute": 32}
